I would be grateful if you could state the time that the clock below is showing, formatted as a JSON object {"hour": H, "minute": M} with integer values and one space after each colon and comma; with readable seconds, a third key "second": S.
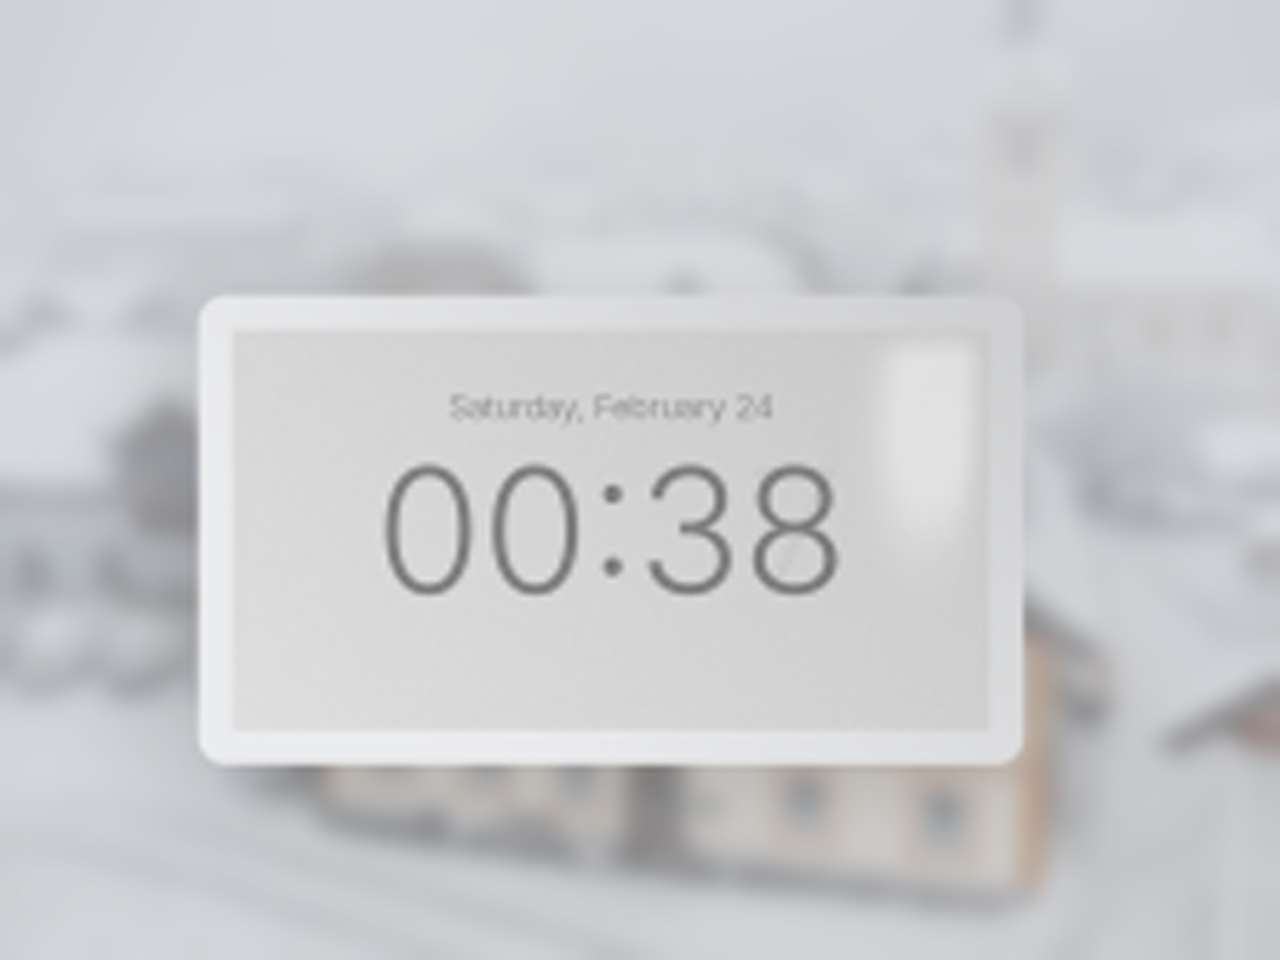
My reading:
{"hour": 0, "minute": 38}
